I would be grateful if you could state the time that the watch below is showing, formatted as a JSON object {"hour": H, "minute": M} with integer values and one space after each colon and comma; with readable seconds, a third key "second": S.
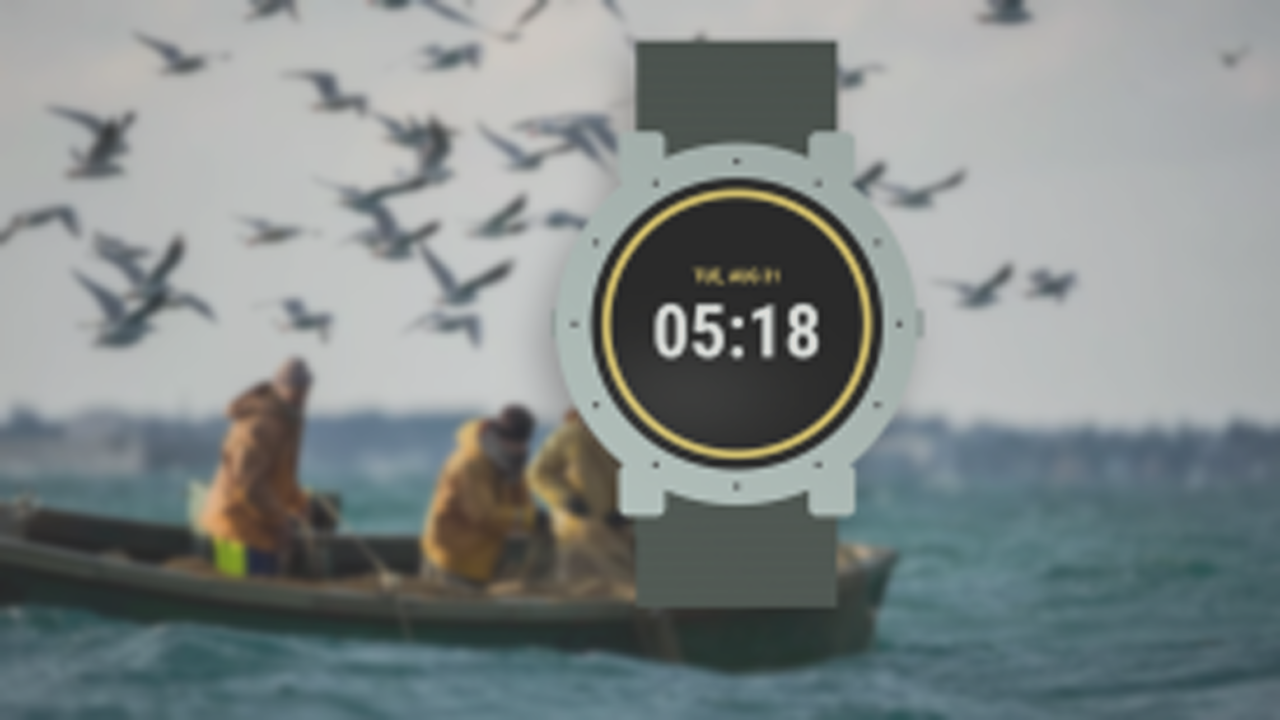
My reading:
{"hour": 5, "minute": 18}
